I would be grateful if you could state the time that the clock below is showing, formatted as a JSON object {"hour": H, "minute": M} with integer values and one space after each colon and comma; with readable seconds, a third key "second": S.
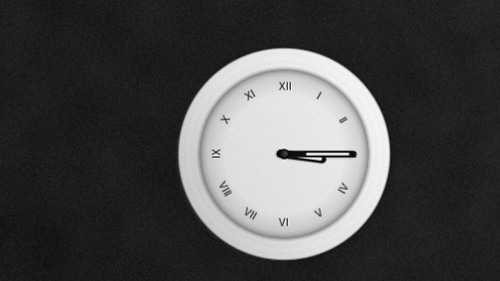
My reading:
{"hour": 3, "minute": 15}
